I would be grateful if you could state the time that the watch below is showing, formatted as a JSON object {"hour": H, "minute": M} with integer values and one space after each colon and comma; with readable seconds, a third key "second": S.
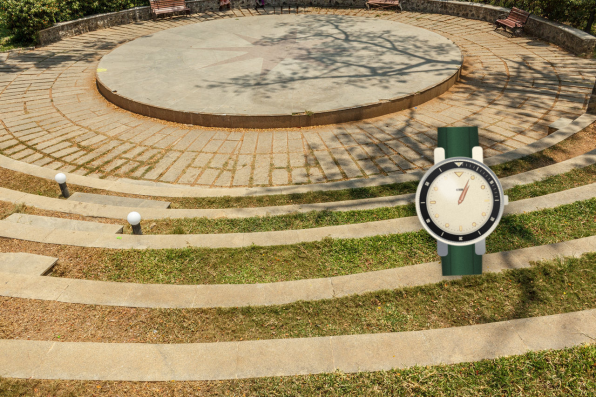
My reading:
{"hour": 1, "minute": 4}
